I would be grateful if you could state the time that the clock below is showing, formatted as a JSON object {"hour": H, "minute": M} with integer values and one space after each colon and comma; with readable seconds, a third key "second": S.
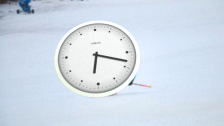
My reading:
{"hour": 6, "minute": 18}
